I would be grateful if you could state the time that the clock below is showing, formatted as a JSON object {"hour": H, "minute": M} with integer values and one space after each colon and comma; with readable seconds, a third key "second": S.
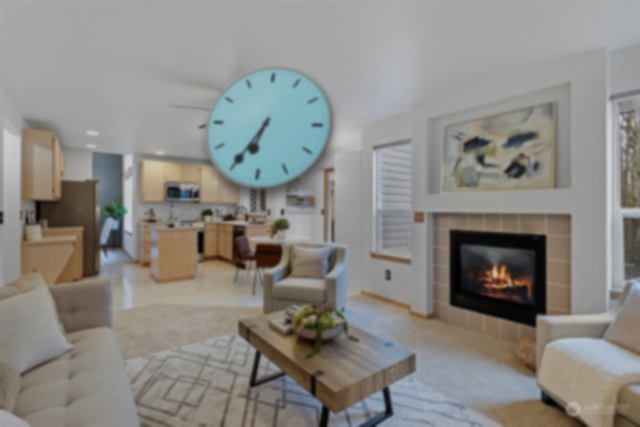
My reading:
{"hour": 6, "minute": 35}
